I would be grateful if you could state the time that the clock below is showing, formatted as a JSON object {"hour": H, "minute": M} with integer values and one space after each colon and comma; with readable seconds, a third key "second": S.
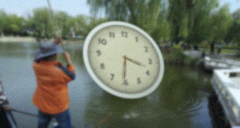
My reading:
{"hour": 3, "minute": 31}
